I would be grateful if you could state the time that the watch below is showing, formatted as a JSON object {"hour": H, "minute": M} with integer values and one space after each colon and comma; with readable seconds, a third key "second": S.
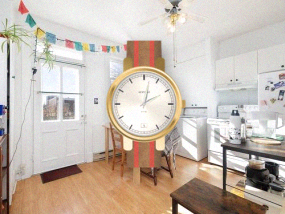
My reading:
{"hour": 2, "minute": 2}
